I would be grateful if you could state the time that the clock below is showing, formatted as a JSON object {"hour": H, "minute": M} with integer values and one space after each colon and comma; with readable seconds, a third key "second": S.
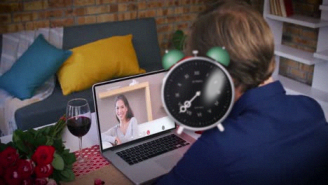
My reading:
{"hour": 7, "minute": 38}
